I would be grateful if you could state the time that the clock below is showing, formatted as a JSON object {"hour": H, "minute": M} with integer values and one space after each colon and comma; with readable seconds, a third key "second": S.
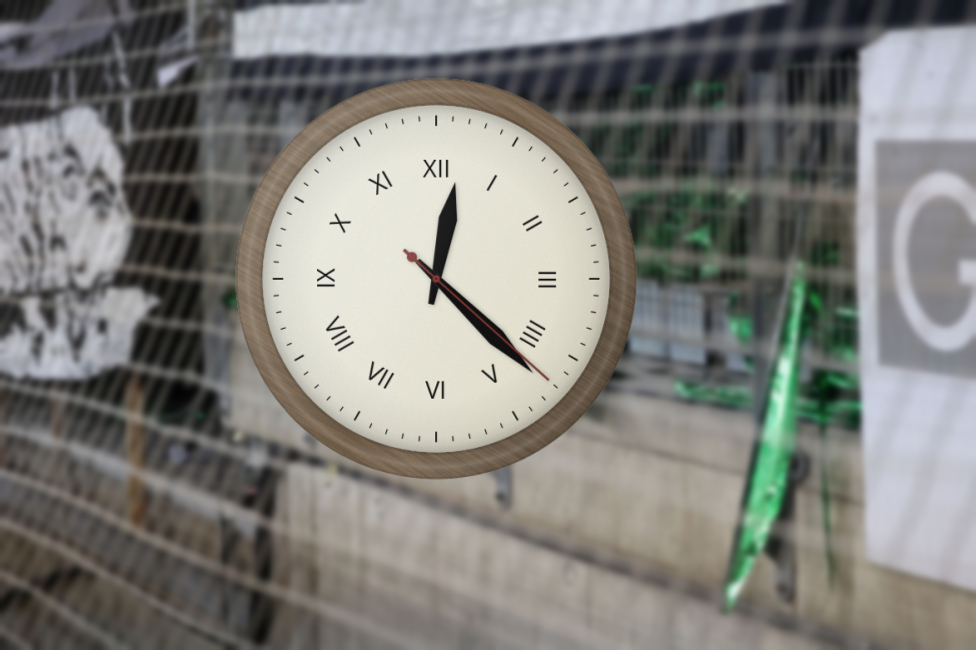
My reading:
{"hour": 12, "minute": 22, "second": 22}
